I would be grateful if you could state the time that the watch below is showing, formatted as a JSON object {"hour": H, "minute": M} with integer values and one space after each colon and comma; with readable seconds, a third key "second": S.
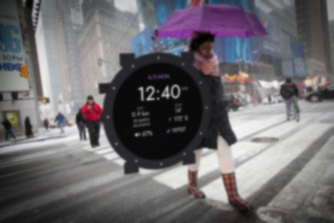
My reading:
{"hour": 12, "minute": 40}
